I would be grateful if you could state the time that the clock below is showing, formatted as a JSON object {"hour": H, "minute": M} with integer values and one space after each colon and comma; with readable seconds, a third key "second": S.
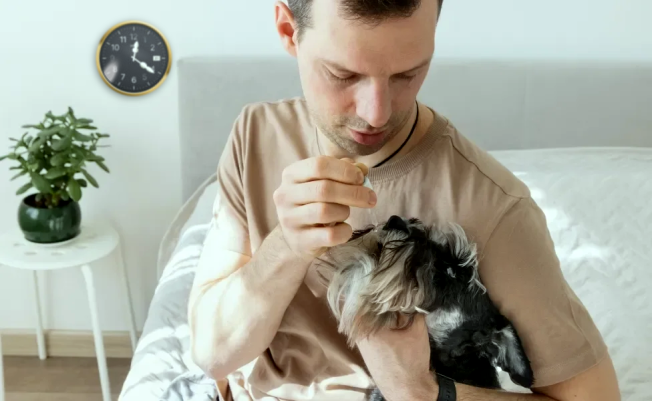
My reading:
{"hour": 12, "minute": 21}
